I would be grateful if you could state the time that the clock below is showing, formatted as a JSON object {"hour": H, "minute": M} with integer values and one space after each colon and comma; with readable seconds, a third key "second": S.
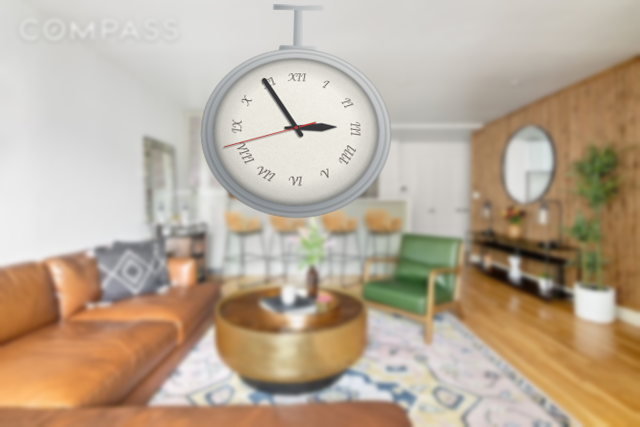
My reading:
{"hour": 2, "minute": 54, "second": 42}
